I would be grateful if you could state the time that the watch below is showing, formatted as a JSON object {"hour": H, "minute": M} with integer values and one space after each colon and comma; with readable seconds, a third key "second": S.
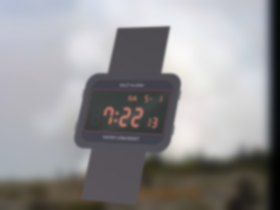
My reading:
{"hour": 7, "minute": 22}
